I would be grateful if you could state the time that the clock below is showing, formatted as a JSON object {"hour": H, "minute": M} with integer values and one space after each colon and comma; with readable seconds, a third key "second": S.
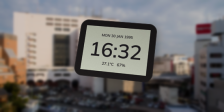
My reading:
{"hour": 16, "minute": 32}
